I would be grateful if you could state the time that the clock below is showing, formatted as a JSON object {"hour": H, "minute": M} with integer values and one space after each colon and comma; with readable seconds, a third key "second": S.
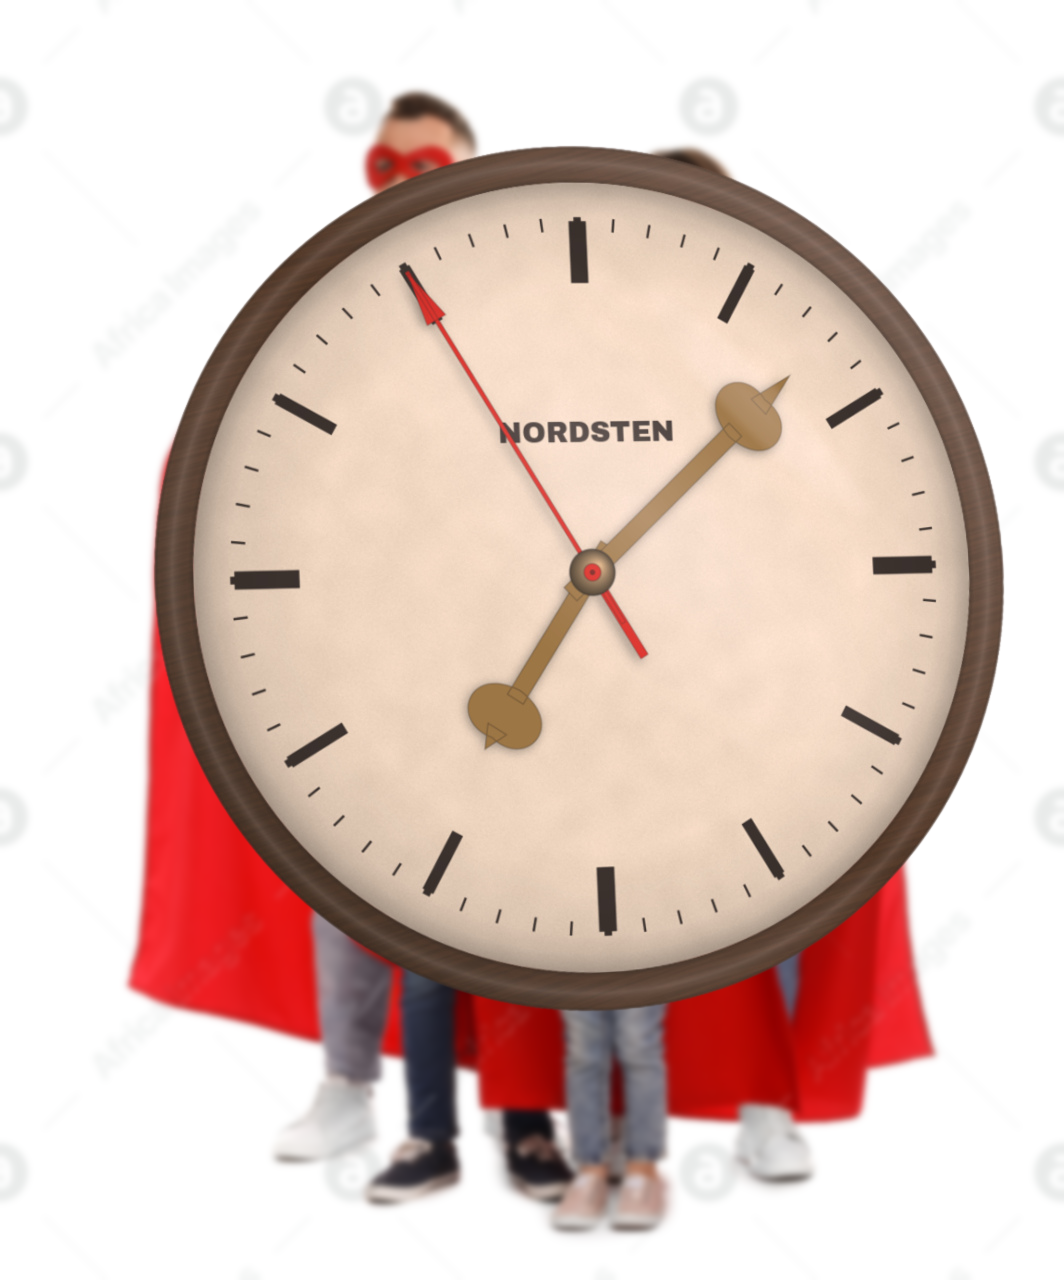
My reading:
{"hour": 7, "minute": 7, "second": 55}
